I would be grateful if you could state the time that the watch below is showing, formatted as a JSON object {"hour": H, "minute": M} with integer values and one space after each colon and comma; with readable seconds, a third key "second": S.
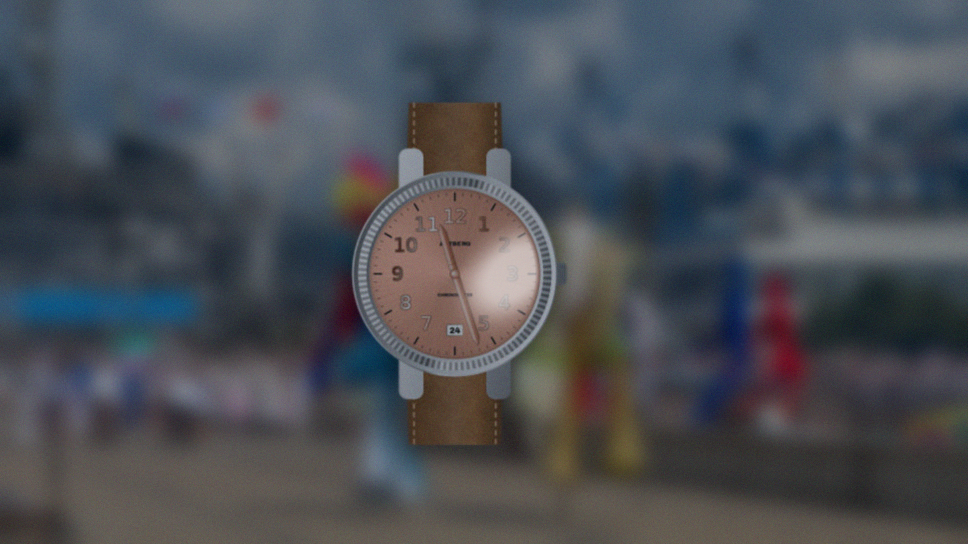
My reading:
{"hour": 11, "minute": 27}
